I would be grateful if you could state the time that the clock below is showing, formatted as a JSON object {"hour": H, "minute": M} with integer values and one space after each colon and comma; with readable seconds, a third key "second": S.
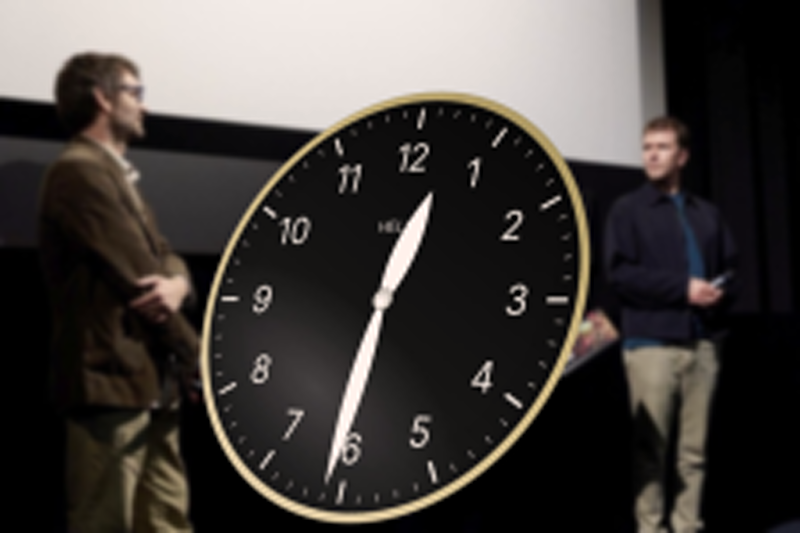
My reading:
{"hour": 12, "minute": 31}
